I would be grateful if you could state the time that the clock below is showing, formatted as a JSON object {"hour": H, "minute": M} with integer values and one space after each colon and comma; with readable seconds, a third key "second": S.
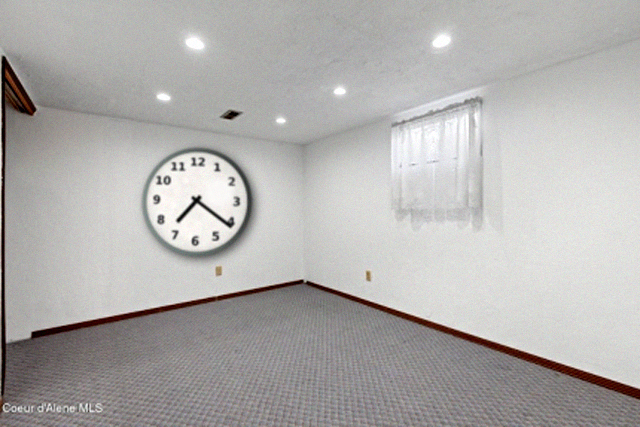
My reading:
{"hour": 7, "minute": 21}
